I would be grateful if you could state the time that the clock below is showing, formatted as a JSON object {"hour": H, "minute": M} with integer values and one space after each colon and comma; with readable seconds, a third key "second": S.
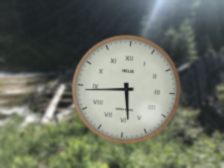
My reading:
{"hour": 5, "minute": 44}
